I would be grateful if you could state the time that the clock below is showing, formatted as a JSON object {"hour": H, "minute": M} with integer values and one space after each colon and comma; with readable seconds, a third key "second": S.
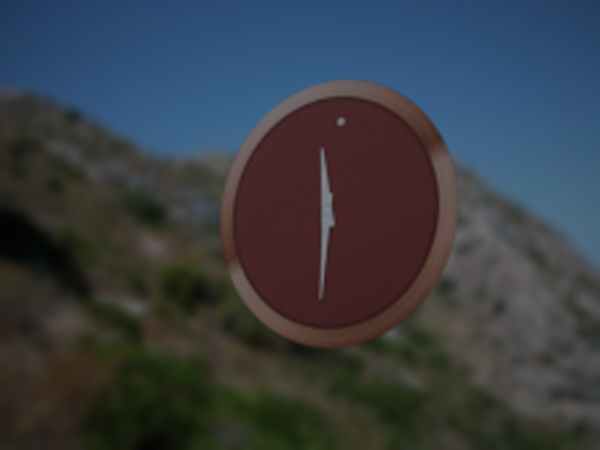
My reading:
{"hour": 11, "minute": 29}
